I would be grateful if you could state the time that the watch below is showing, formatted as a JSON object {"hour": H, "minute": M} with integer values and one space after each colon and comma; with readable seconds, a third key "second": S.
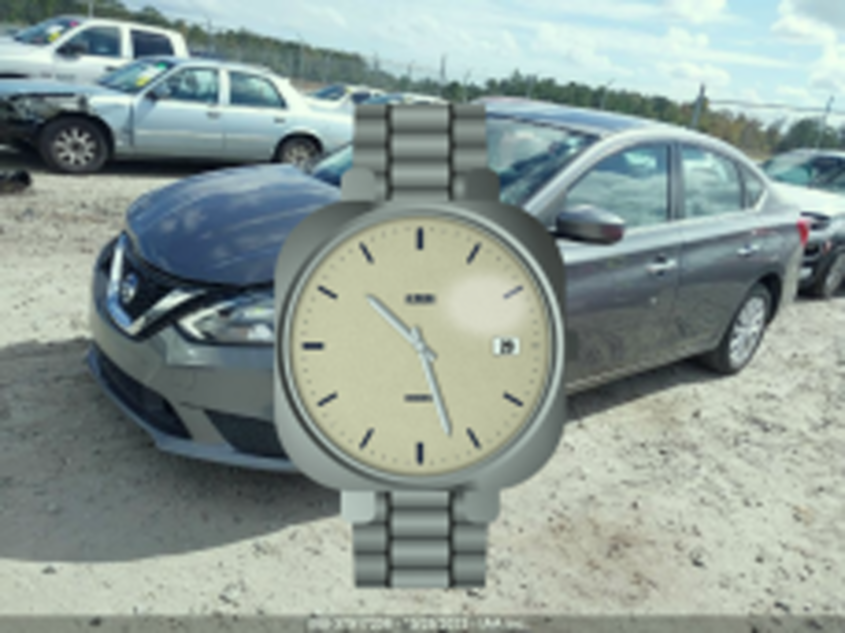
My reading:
{"hour": 10, "minute": 27}
